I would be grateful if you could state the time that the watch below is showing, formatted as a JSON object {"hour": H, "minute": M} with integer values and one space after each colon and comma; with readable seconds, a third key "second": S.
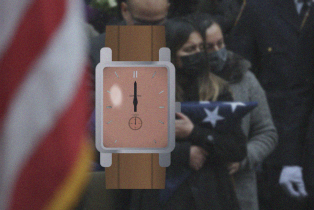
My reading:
{"hour": 12, "minute": 0}
